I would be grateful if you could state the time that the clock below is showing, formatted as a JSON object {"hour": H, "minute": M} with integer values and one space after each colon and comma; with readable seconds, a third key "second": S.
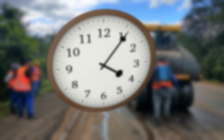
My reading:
{"hour": 4, "minute": 6}
